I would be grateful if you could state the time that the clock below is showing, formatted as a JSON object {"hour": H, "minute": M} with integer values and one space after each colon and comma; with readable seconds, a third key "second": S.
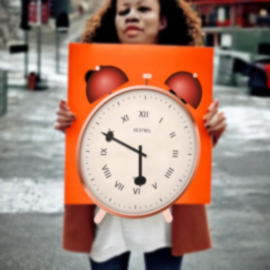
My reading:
{"hour": 5, "minute": 49}
